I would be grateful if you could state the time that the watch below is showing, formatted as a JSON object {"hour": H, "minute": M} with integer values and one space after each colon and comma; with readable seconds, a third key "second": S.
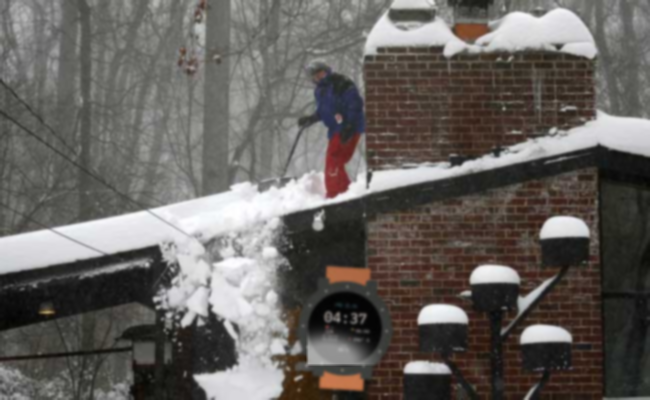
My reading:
{"hour": 4, "minute": 37}
